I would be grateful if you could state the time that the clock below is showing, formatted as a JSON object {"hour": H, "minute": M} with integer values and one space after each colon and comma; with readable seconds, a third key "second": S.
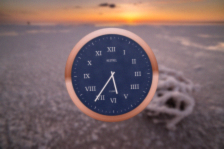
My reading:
{"hour": 5, "minute": 36}
